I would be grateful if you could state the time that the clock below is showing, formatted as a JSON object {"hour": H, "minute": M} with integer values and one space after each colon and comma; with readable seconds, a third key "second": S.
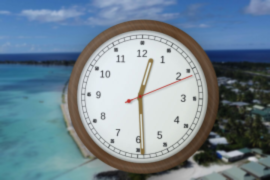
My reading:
{"hour": 12, "minute": 29, "second": 11}
